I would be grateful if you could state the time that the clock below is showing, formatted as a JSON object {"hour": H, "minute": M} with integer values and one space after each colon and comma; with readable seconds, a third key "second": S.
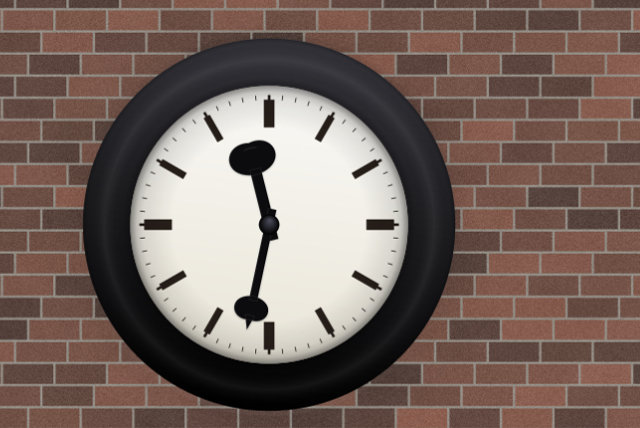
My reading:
{"hour": 11, "minute": 32}
